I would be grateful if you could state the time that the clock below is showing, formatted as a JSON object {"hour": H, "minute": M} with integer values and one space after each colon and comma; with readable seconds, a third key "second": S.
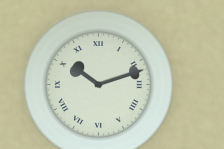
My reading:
{"hour": 10, "minute": 12}
